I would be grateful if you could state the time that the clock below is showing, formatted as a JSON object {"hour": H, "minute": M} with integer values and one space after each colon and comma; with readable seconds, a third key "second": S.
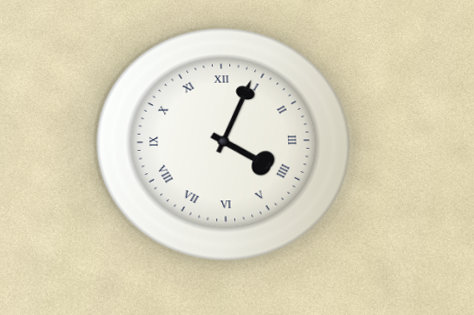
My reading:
{"hour": 4, "minute": 4}
